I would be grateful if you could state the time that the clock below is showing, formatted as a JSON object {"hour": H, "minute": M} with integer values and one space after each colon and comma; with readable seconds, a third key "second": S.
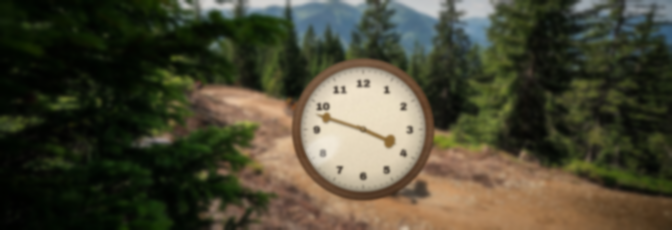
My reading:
{"hour": 3, "minute": 48}
